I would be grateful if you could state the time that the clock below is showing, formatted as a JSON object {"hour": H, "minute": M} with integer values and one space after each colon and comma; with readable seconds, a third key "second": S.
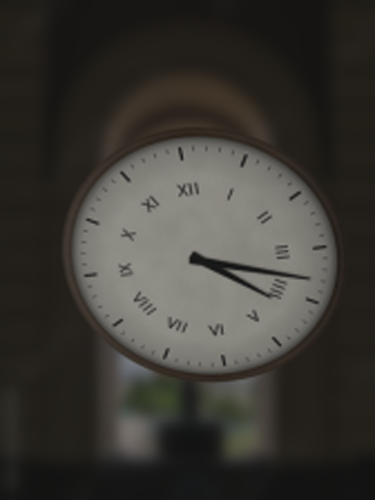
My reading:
{"hour": 4, "minute": 18}
